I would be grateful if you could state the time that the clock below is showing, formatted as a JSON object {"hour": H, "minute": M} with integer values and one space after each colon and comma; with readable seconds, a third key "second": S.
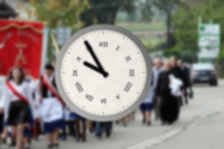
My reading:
{"hour": 9, "minute": 55}
